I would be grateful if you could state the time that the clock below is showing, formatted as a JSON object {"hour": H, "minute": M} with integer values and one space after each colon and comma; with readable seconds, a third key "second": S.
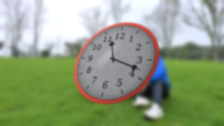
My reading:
{"hour": 11, "minute": 18}
